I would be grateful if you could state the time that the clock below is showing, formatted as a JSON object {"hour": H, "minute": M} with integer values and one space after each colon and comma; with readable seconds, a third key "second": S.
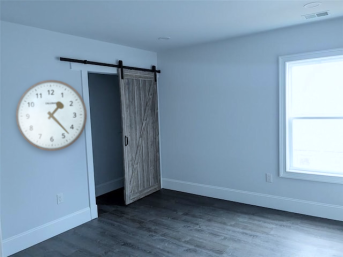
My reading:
{"hour": 1, "minute": 23}
